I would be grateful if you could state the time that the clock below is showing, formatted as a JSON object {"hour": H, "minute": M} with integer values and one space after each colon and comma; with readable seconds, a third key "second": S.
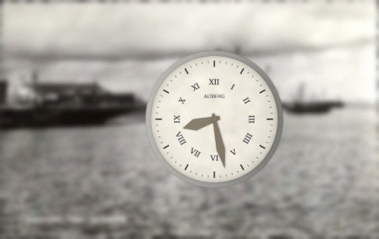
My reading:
{"hour": 8, "minute": 28}
